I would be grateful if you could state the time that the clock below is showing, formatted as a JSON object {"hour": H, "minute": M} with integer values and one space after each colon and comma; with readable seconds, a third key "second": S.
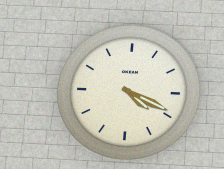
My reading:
{"hour": 4, "minute": 19}
